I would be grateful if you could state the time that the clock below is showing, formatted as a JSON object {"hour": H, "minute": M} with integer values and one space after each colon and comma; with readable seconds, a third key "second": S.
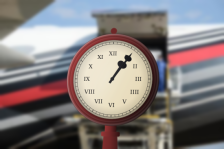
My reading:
{"hour": 1, "minute": 6}
